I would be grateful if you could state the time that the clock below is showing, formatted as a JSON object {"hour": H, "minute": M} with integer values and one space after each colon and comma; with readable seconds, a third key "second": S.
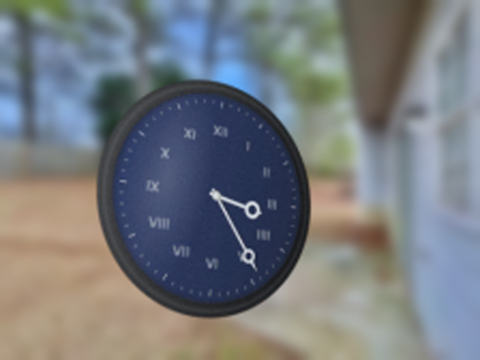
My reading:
{"hour": 3, "minute": 24}
